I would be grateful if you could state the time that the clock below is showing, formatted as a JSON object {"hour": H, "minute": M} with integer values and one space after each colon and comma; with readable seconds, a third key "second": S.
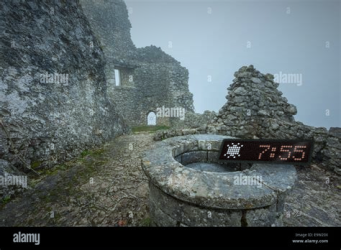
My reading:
{"hour": 7, "minute": 55}
